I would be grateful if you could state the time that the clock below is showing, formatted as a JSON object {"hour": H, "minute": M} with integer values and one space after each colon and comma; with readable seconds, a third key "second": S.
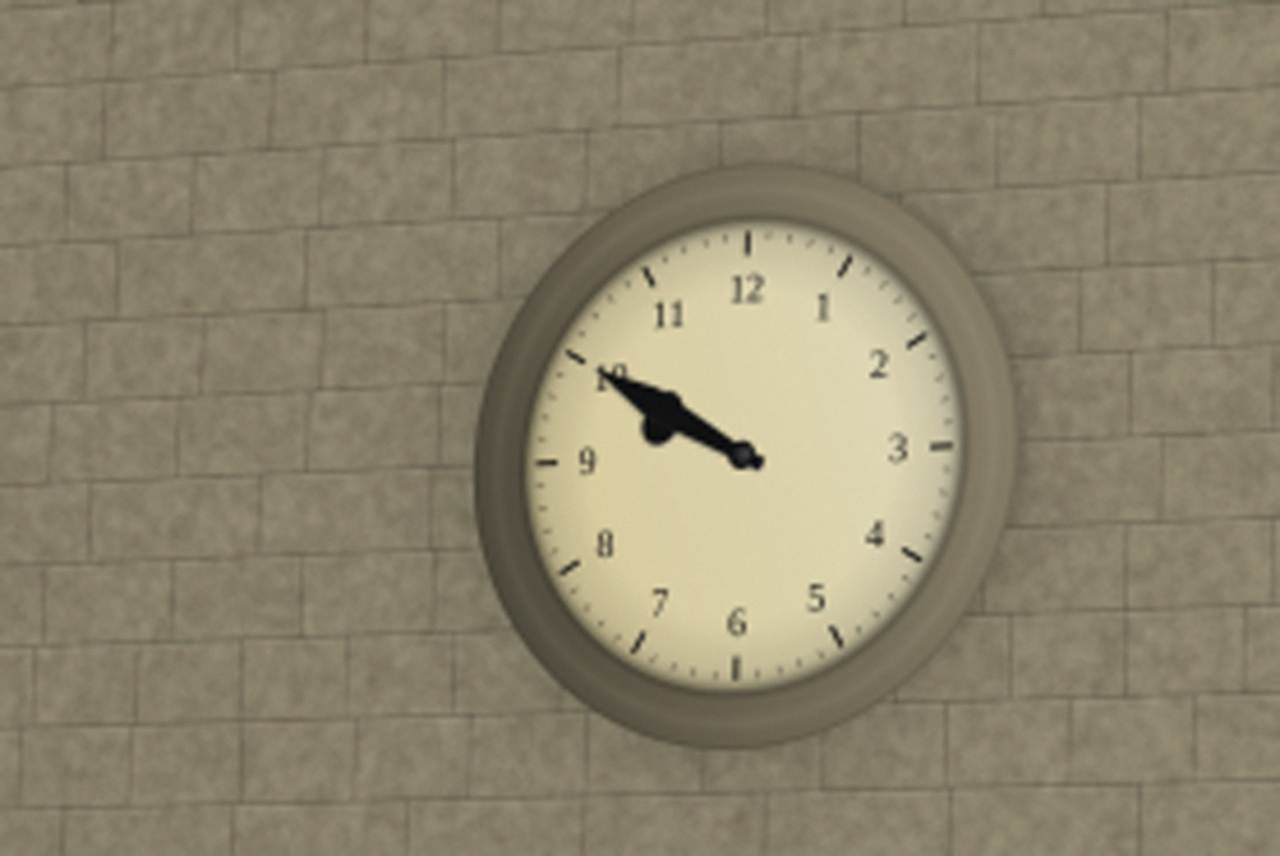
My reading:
{"hour": 9, "minute": 50}
